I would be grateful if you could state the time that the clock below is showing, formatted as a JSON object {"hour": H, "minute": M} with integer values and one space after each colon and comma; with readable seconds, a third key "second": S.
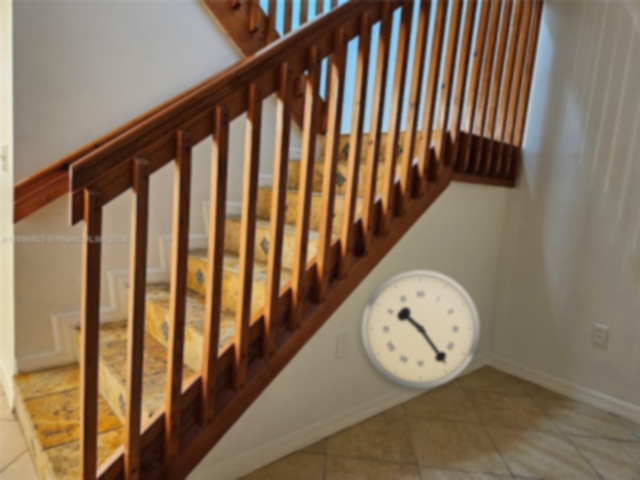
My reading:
{"hour": 10, "minute": 24}
